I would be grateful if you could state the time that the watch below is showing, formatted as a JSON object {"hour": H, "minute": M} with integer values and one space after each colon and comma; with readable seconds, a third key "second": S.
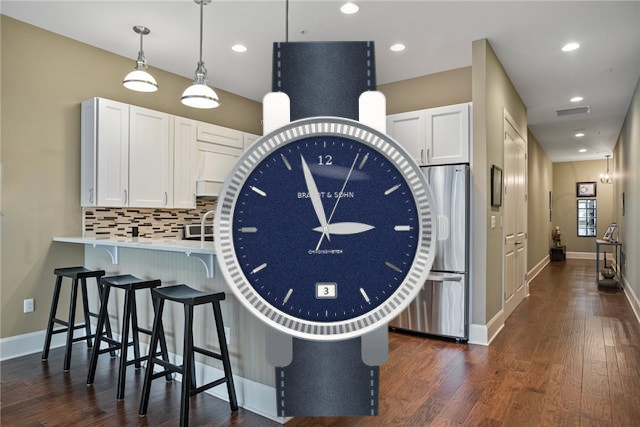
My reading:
{"hour": 2, "minute": 57, "second": 4}
